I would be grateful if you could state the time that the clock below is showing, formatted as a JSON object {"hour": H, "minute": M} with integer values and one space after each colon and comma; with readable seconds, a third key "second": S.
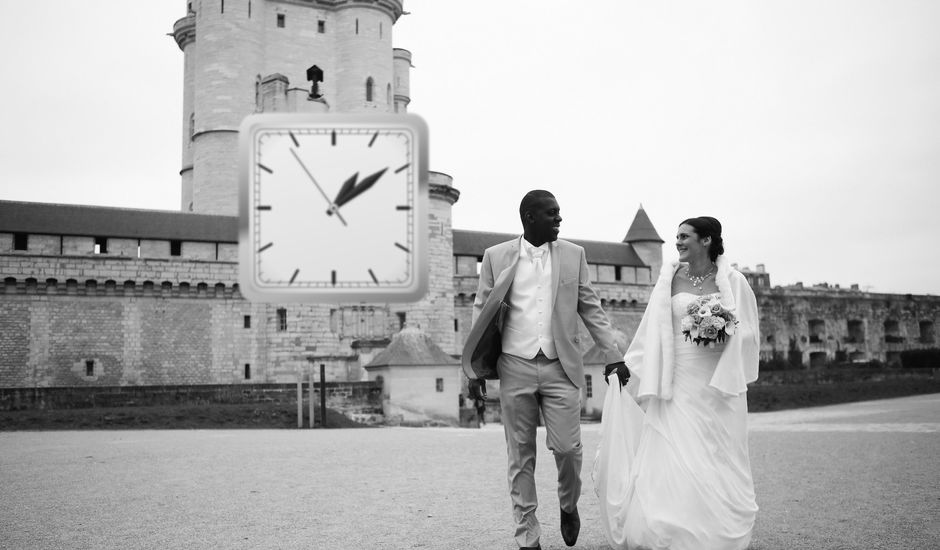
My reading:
{"hour": 1, "minute": 8, "second": 54}
